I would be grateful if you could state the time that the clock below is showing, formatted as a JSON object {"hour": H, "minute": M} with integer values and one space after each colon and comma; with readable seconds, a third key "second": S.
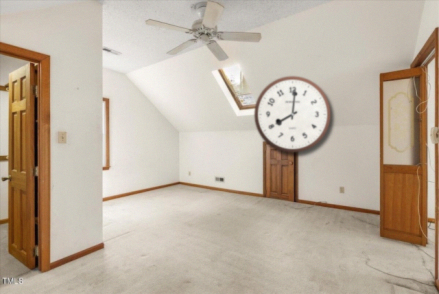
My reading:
{"hour": 8, "minute": 1}
